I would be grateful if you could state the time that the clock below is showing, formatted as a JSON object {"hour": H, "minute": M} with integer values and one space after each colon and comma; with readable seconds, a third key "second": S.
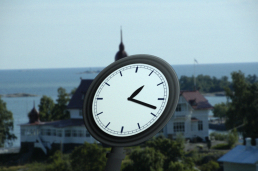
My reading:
{"hour": 1, "minute": 18}
